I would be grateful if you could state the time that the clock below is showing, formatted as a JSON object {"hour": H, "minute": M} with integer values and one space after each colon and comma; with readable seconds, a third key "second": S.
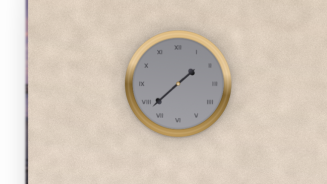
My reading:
{"hour": 1, "minute": 38}
